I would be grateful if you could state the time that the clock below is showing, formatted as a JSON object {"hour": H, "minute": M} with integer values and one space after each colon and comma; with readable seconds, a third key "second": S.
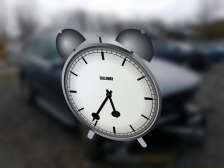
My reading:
{"hour": 5, "minute": 36}
